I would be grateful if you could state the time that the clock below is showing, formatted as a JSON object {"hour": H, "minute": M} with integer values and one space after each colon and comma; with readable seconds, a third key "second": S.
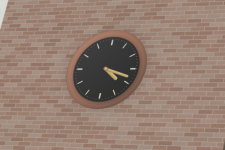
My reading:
{"hour": 4, "minute": 18}
